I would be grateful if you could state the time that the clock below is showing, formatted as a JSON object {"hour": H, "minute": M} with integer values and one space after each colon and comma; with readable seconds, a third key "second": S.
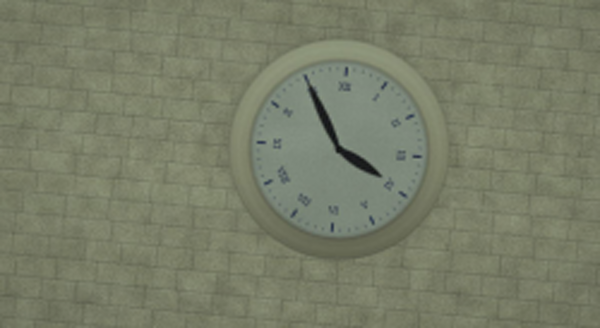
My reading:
{"hour": 3, "minute": 55}
